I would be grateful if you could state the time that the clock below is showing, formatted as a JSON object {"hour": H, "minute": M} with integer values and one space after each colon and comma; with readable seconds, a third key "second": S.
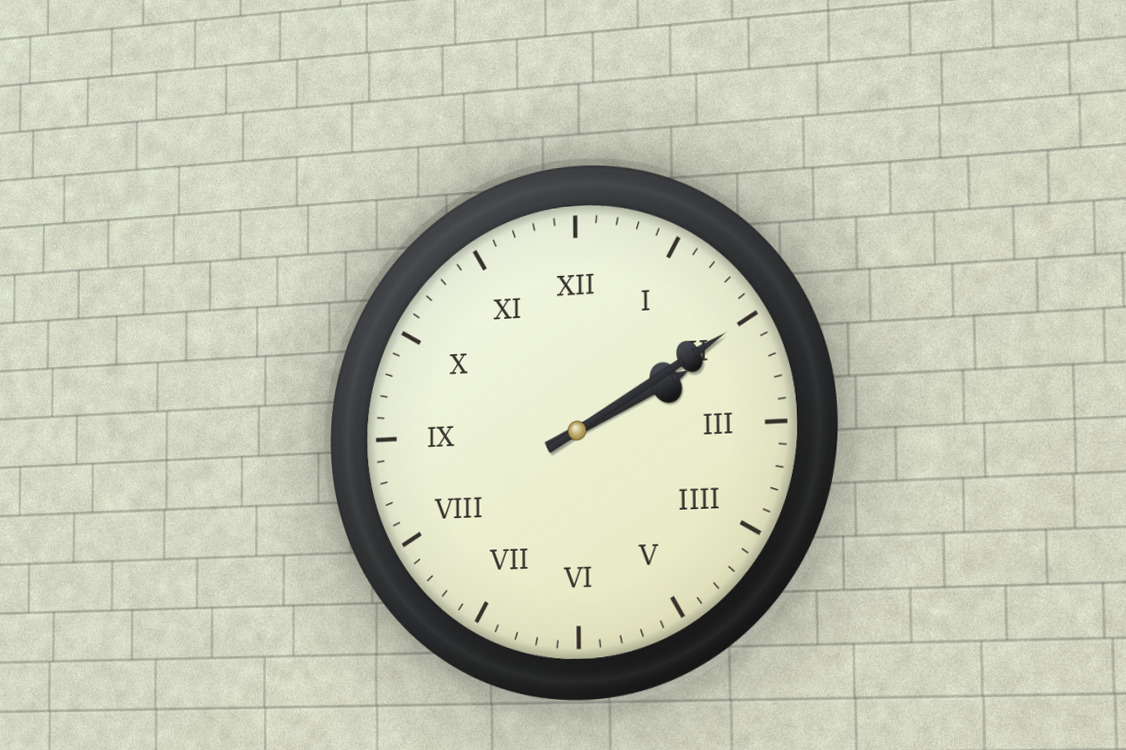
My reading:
{"hour": 2, "minute": 10}
